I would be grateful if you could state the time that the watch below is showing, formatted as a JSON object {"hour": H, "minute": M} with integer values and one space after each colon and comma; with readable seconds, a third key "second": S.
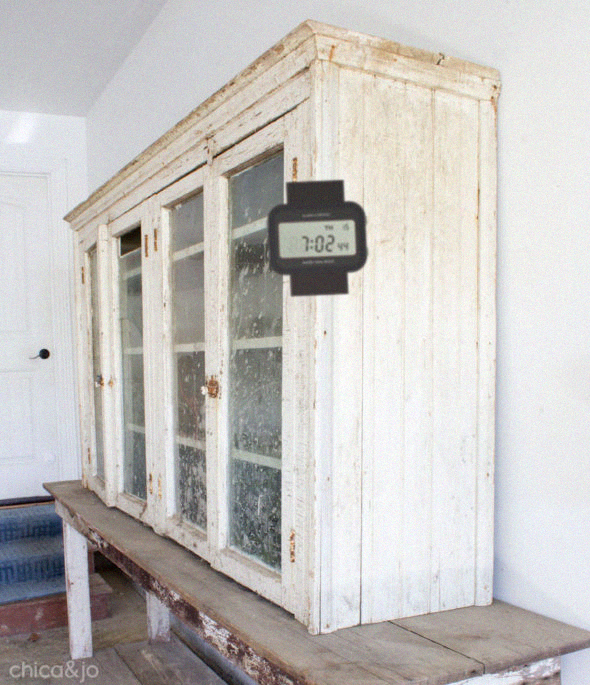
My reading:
{"hour": 7, "minute": 2}
